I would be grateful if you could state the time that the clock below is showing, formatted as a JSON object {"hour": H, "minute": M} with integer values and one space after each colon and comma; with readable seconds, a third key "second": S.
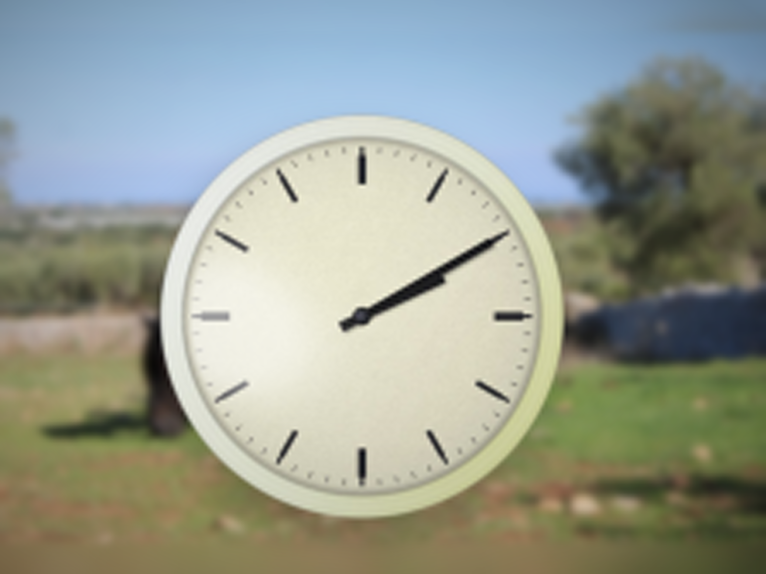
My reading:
{"hour": 2, "minute": 10}
